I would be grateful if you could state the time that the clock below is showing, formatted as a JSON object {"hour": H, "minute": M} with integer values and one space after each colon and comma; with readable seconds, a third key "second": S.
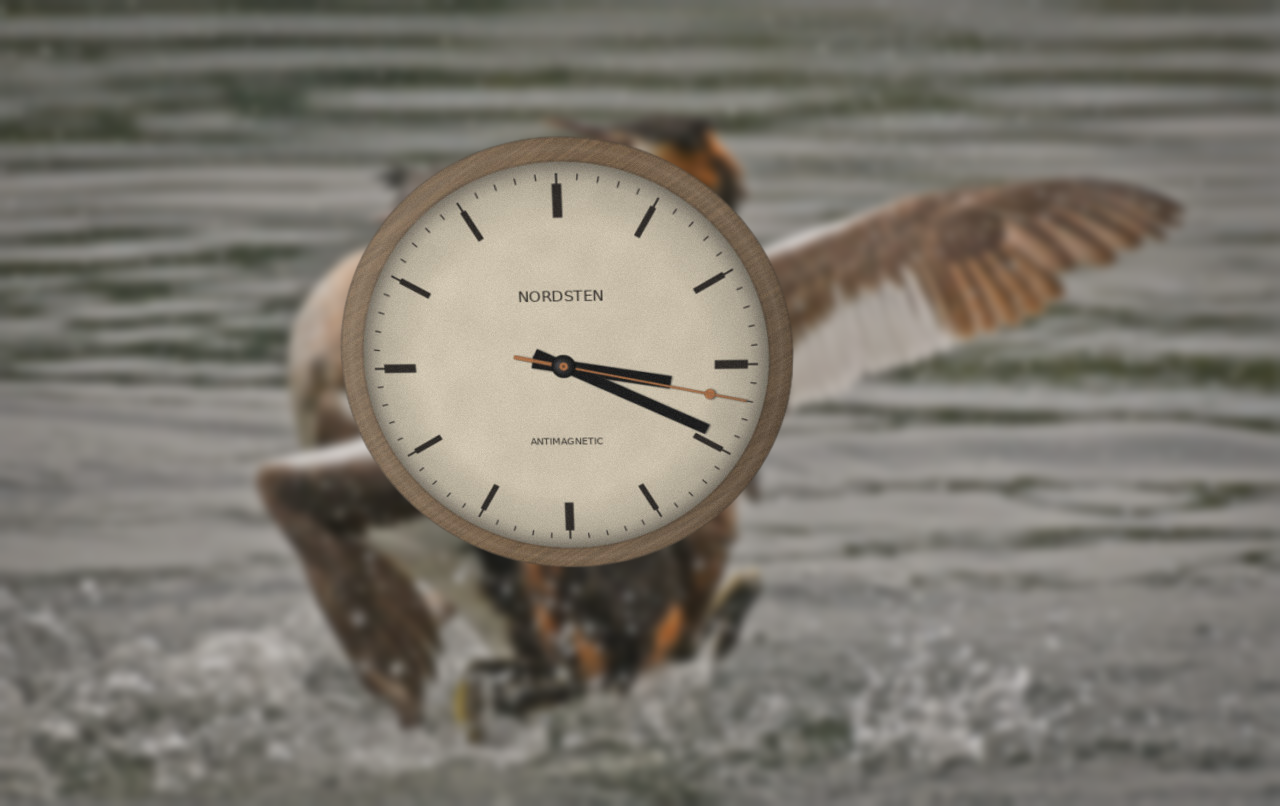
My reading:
{"hour": 3, "minute": 19, "second": 17}
